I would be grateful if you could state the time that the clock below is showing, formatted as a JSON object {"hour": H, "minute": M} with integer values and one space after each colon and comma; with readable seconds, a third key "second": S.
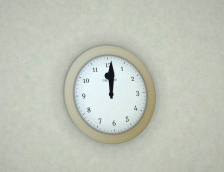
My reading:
{"hour": 12, "minute": 1}
